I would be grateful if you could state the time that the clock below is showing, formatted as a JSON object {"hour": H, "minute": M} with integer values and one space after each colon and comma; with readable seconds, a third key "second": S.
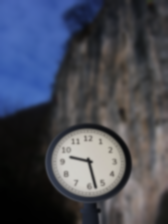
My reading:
{"hour": 9, "minute": 28}
